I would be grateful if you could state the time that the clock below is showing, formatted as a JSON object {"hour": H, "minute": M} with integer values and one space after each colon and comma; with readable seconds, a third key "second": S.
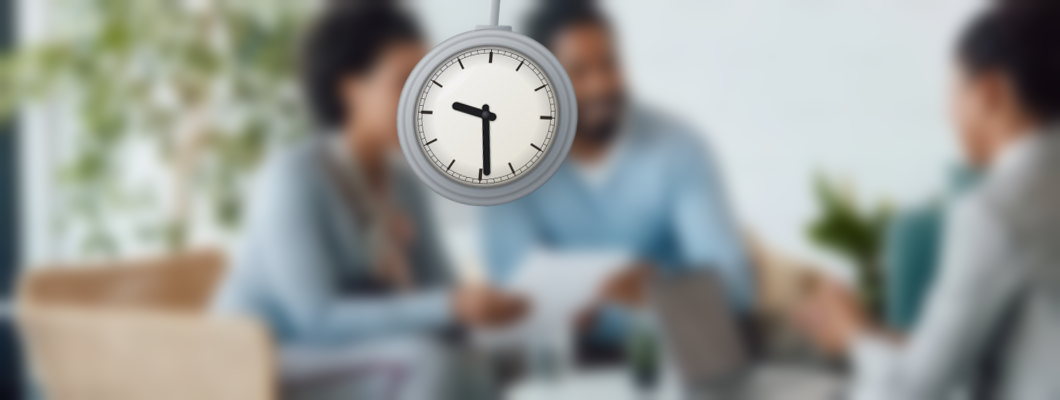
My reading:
{"hour": 9, "minute": 29}
